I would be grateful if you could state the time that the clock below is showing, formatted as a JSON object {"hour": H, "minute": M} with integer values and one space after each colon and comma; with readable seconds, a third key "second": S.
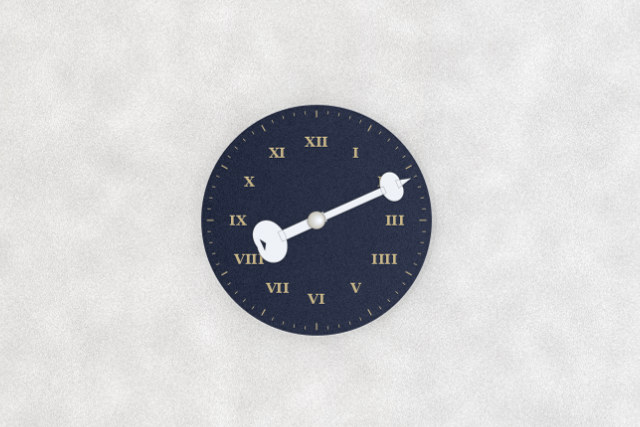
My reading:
{"hour": 8, "minute": 11}
